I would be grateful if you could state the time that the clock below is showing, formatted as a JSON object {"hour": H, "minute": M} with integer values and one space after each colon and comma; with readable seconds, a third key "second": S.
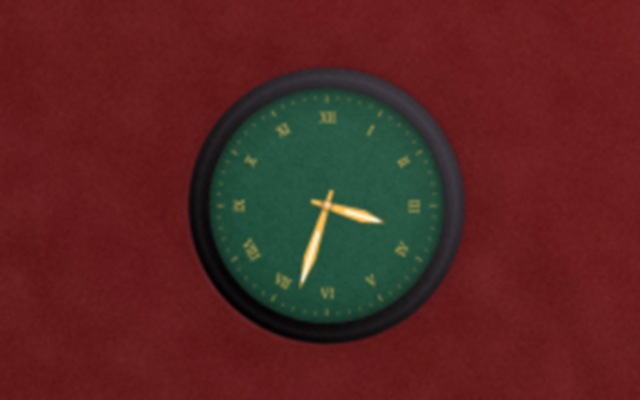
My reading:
{"hour": 3, "minute": 33}
